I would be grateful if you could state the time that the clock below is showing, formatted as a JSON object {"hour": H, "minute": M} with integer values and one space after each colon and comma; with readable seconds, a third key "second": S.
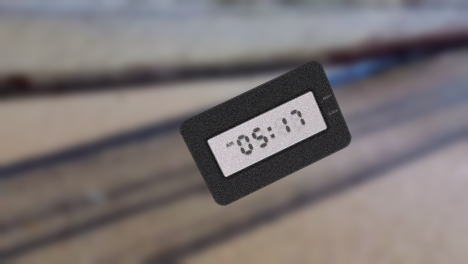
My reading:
{"hour": 5, "minute": 17}
